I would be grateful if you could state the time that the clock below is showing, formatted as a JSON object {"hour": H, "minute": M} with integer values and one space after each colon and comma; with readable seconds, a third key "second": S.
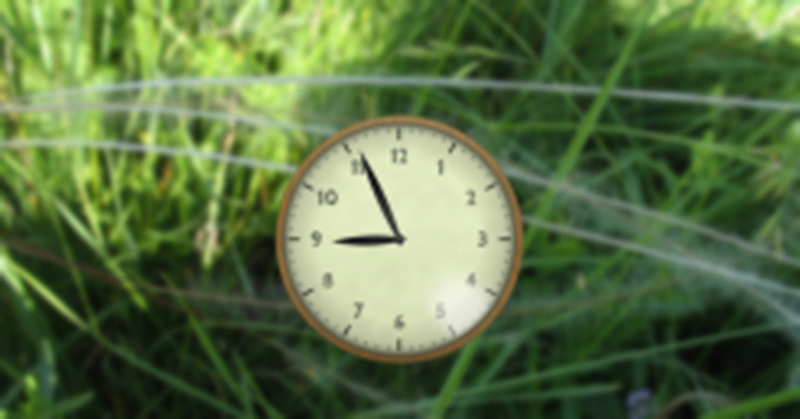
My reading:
{"hour": 8, "minute": 56}
